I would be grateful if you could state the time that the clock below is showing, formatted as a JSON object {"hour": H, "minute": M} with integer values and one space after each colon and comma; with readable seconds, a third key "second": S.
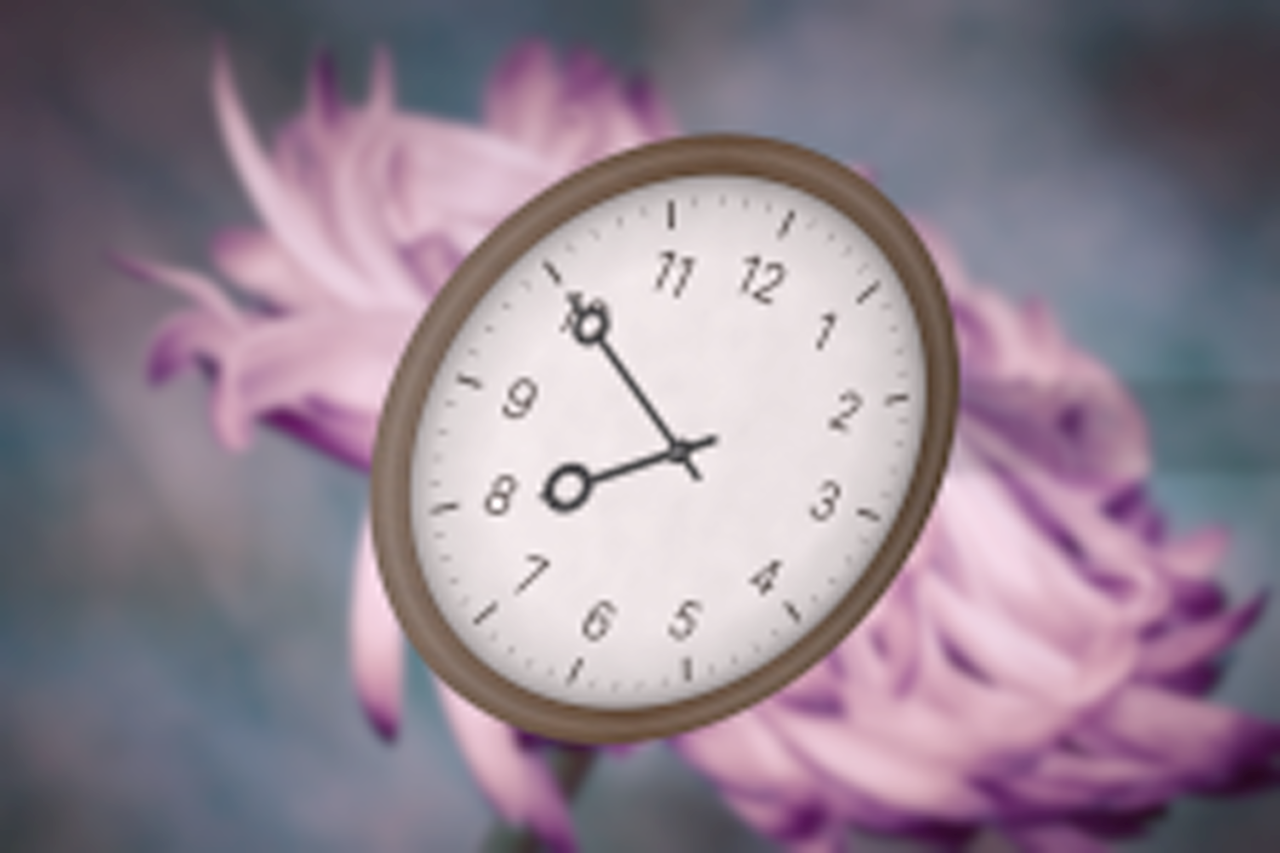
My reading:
{"hour": 7, "minute": 50}
